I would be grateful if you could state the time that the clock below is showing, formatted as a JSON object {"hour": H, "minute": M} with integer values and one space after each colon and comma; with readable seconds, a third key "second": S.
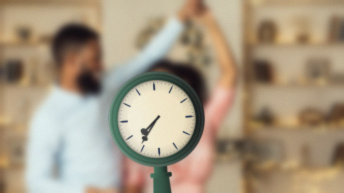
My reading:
{"hour": 7, "minute": 36}
